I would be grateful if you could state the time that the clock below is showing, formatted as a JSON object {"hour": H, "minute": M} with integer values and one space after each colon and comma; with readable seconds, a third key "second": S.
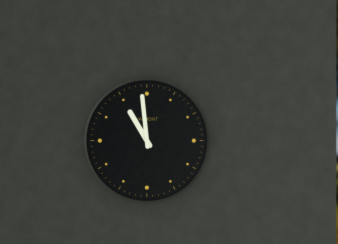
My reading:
{"hour": 10, "minute": 59}
